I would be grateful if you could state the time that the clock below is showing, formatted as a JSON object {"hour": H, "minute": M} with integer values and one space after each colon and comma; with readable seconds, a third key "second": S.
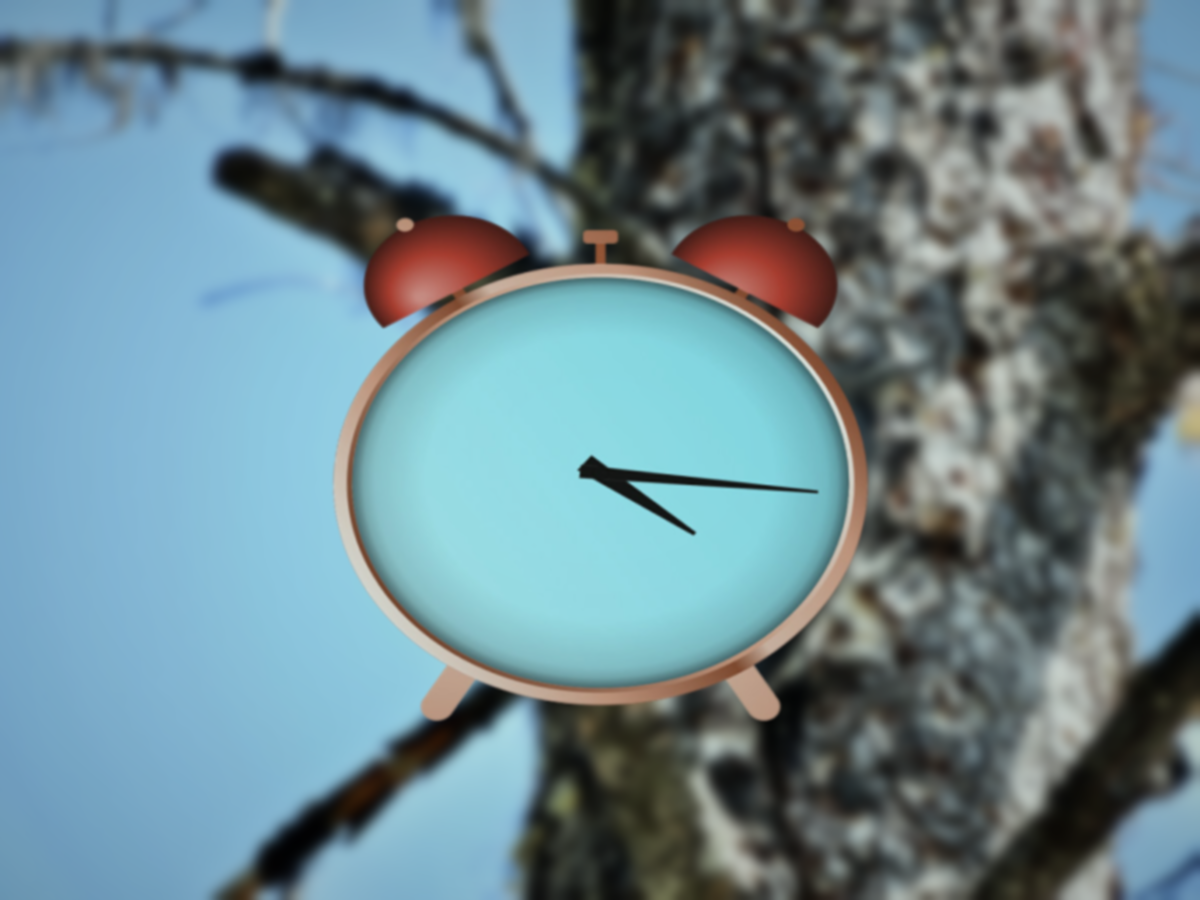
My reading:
{"hour": 4, "minute": 16}
